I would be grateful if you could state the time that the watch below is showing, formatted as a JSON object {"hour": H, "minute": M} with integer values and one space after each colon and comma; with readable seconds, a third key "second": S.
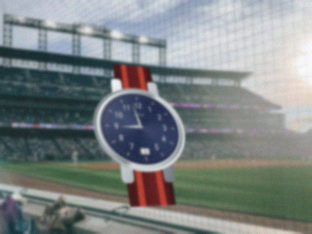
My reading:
{"hour": 8, "minute": 58}
